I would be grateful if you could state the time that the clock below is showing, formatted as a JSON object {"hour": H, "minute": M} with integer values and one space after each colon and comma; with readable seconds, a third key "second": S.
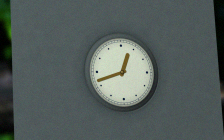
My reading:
{"hour": 12, "minute": 42}
